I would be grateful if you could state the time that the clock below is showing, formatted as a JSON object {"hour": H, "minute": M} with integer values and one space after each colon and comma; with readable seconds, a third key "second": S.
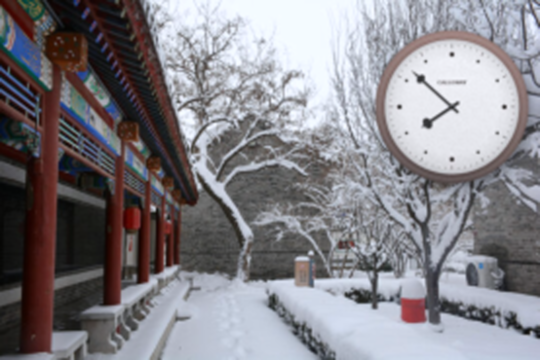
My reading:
{"hour": 7, "minute": 52}
